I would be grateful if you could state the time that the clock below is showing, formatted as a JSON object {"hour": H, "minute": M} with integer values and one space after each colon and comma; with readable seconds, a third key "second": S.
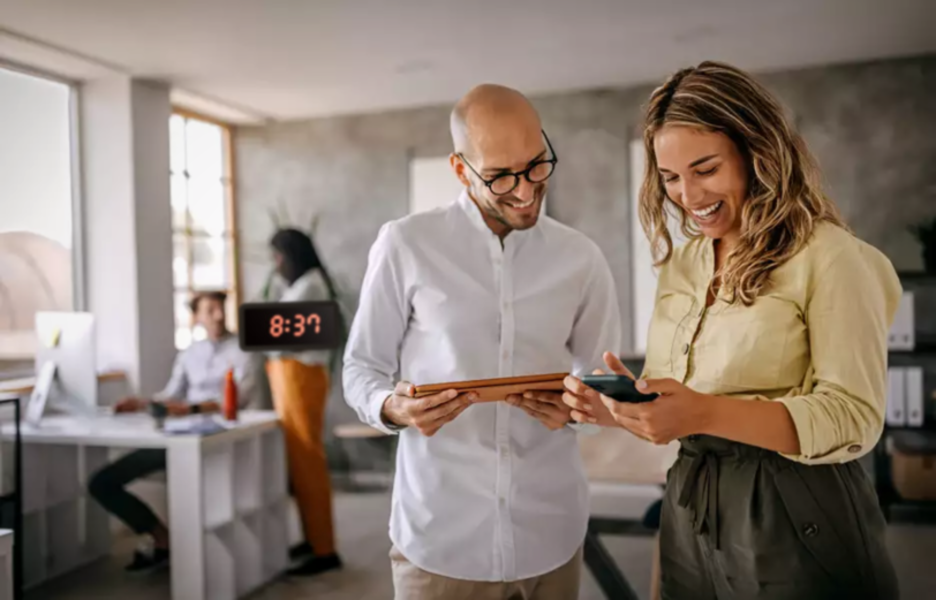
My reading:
{"hour": 8, "minute": 37}
